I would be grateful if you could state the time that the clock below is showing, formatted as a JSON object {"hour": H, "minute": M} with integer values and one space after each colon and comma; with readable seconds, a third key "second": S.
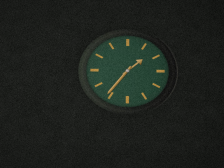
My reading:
{"hour": 1, "minute": 36}
